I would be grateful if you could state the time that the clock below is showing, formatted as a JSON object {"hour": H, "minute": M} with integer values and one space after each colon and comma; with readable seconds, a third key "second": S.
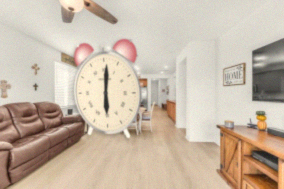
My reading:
{"hour": 6, "minute": 1}
